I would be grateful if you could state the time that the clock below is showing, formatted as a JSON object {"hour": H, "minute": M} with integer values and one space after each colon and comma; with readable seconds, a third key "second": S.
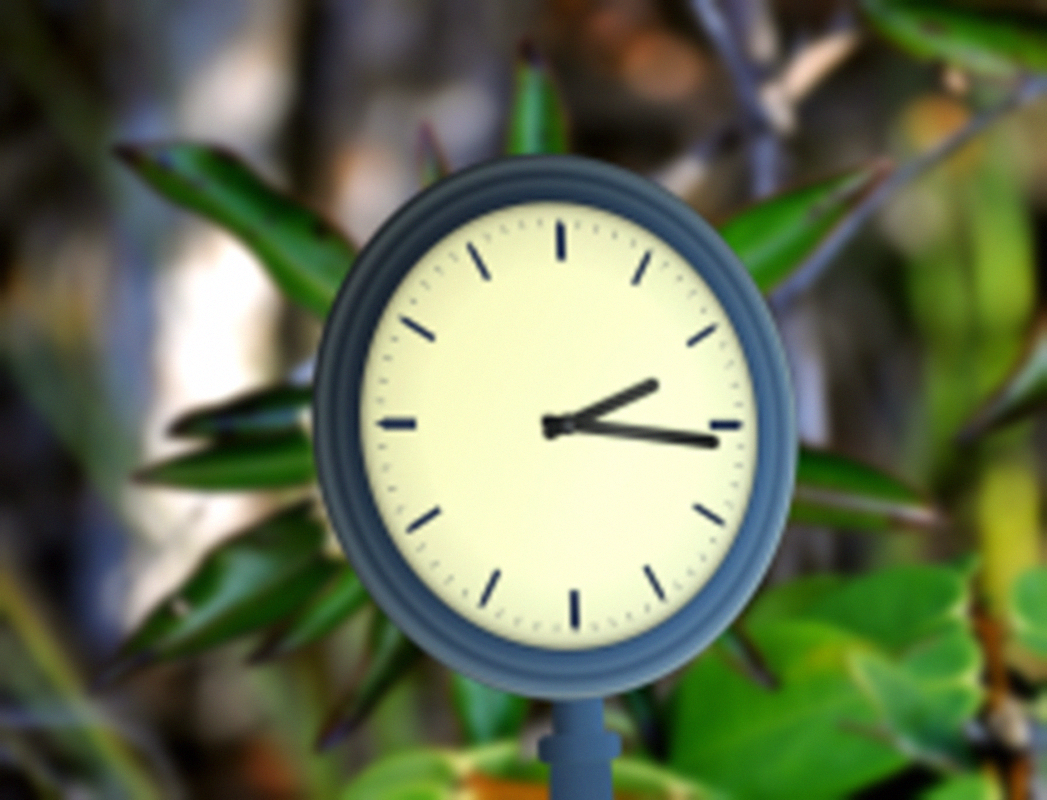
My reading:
{"hour": 2, "minute": 16}
